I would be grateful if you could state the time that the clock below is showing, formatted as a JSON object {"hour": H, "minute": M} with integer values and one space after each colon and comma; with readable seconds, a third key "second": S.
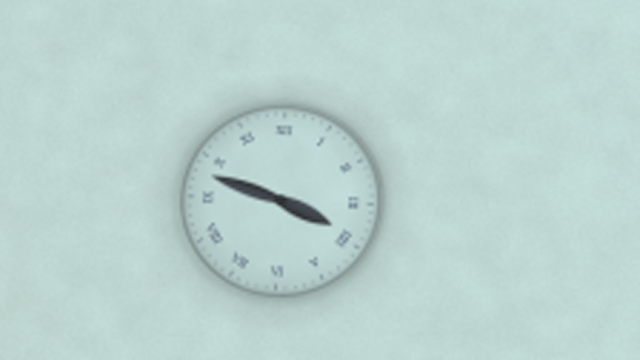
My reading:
{"hour": 3, "minute": 48}
